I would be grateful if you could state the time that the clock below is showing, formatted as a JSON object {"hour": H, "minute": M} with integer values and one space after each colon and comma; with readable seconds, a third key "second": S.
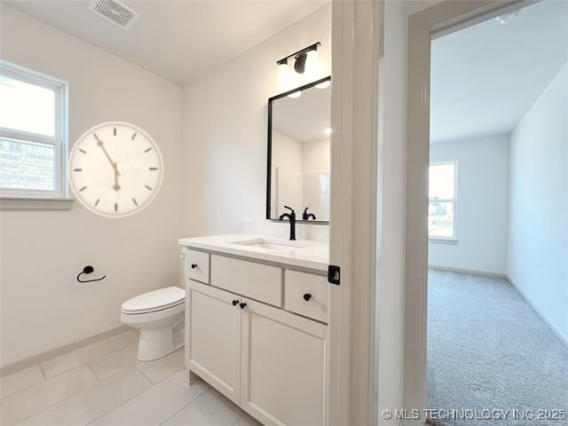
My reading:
{"hour": 5, "minute": 55}
